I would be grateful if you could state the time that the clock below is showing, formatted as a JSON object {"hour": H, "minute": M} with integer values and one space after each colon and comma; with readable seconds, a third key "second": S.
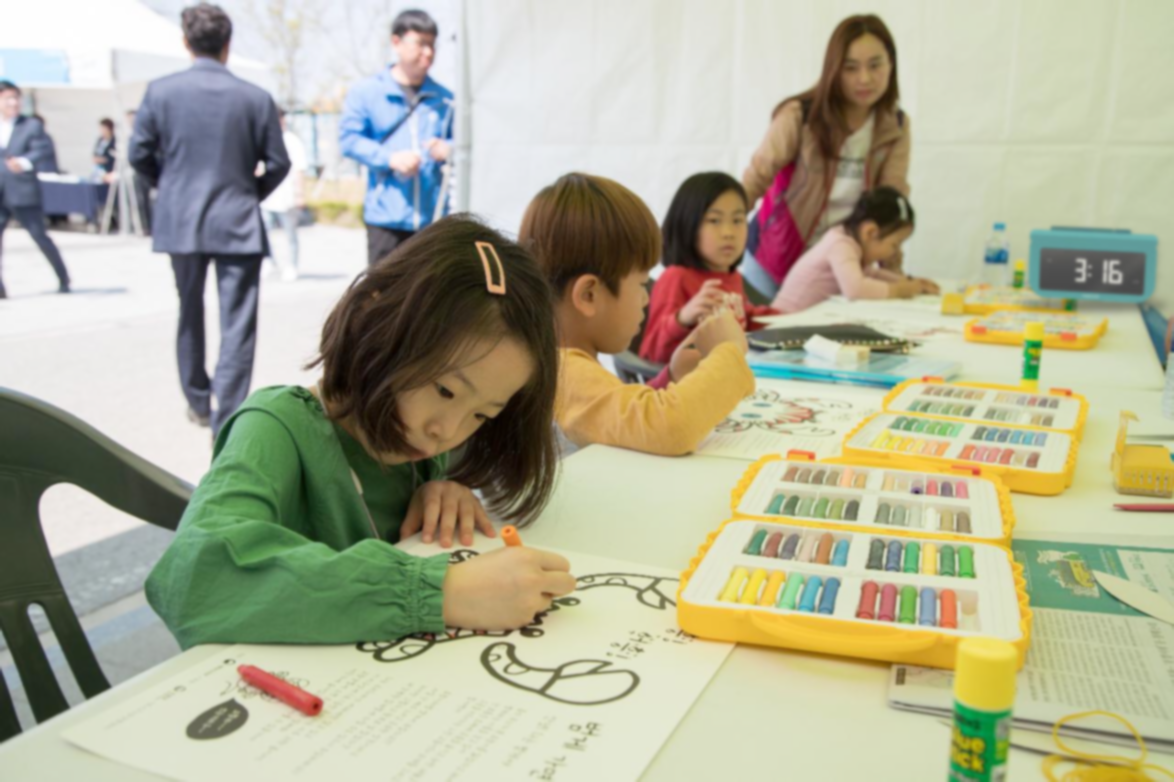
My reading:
{"hour": 3, "minute": 16}
